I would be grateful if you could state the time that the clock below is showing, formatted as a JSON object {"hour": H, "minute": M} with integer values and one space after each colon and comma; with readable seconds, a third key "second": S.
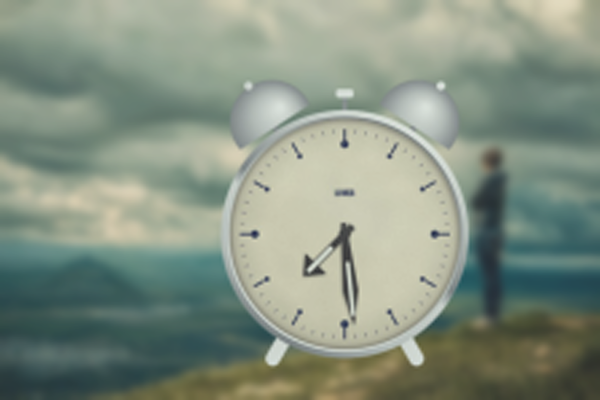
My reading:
{"hour": 7, "minute": 29}
